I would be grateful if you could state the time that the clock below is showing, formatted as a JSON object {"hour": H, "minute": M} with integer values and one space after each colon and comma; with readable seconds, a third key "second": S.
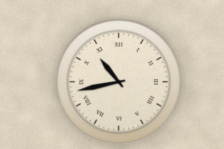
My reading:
{"hour": 10, "minute": 43}
